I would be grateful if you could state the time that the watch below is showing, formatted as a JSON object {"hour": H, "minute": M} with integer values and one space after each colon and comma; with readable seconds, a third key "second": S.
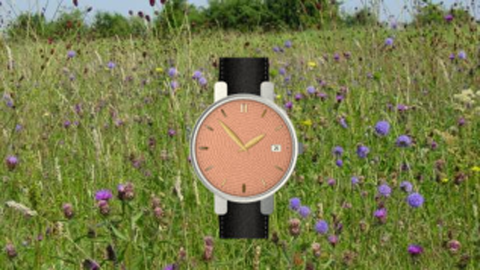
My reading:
{"hour": 1, "minute": 53}
